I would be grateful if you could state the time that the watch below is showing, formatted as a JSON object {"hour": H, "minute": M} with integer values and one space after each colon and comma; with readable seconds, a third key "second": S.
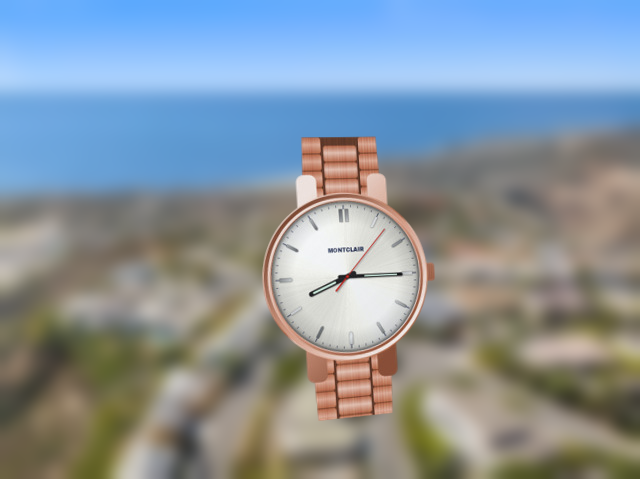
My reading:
{"hour": 8, "minute": 15, "second": 7}
